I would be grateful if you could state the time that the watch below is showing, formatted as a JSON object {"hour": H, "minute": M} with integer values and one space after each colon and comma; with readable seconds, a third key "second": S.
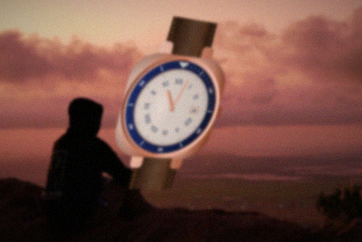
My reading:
{"hour": 11, "minute": 3}
